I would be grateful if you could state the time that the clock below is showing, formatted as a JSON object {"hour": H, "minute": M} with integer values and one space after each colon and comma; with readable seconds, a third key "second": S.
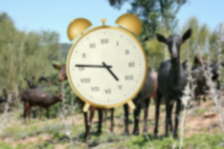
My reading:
{"hour": 4, "minute": 46}
